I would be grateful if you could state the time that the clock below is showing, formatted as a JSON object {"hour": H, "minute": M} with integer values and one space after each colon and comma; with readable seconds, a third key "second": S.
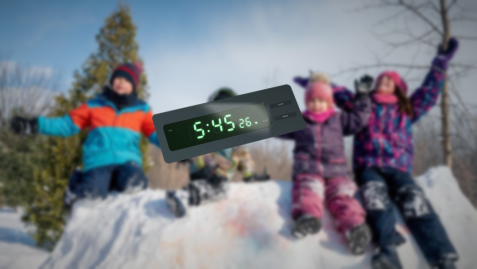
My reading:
{"hour": 5, "minute": 45, "second": 26}
